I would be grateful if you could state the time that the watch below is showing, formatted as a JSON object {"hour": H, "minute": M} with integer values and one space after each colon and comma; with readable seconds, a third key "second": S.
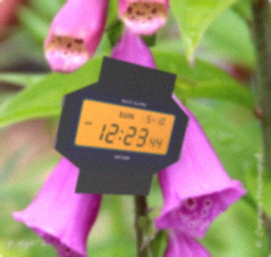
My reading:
{"hour": 12, "minute": 23, "second": 44}
